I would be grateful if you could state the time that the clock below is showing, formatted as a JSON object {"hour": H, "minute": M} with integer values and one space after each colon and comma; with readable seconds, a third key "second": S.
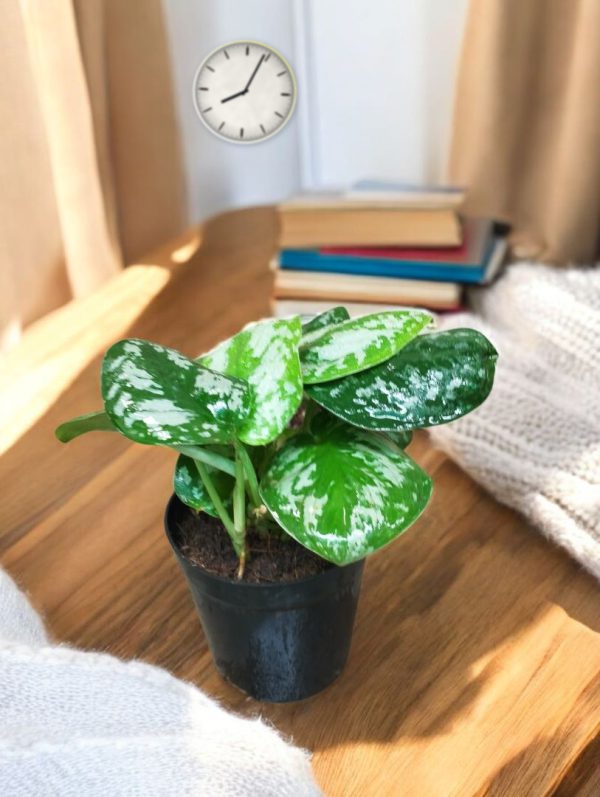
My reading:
{"hour": 8, "minute": 4}
